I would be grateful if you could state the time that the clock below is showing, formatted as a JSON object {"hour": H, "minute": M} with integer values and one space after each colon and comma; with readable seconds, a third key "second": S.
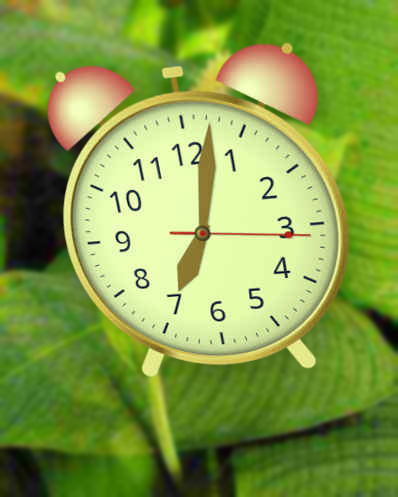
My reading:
{"hour": 7, "minute": 2, "second": 16}
